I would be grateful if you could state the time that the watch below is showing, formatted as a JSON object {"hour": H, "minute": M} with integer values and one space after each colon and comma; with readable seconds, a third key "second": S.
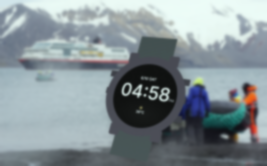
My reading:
{"hour": 4, "minute": 58}
